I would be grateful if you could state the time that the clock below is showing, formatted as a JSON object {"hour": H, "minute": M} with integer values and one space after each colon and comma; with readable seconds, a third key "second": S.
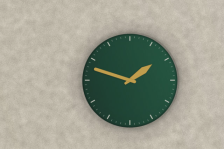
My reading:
{"hour": 1, "minute": 48}
